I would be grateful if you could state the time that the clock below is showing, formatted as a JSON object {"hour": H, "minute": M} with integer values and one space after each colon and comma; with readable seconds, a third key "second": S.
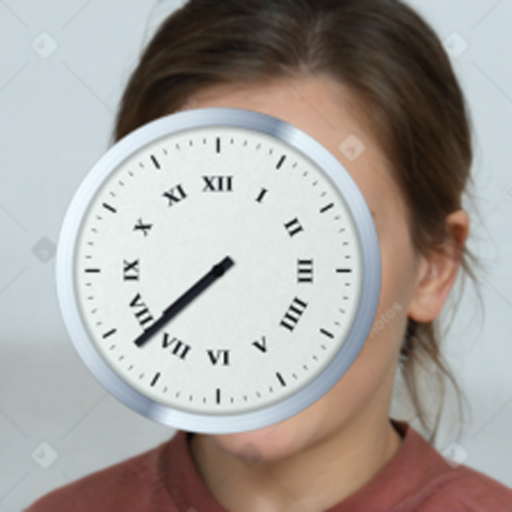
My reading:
{"hour": 7, "minute": 38}
